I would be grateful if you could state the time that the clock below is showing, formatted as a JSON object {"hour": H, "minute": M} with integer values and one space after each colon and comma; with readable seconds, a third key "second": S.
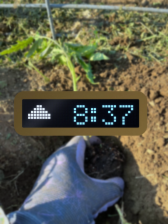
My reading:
{"hour": 8, "minute": 37}
